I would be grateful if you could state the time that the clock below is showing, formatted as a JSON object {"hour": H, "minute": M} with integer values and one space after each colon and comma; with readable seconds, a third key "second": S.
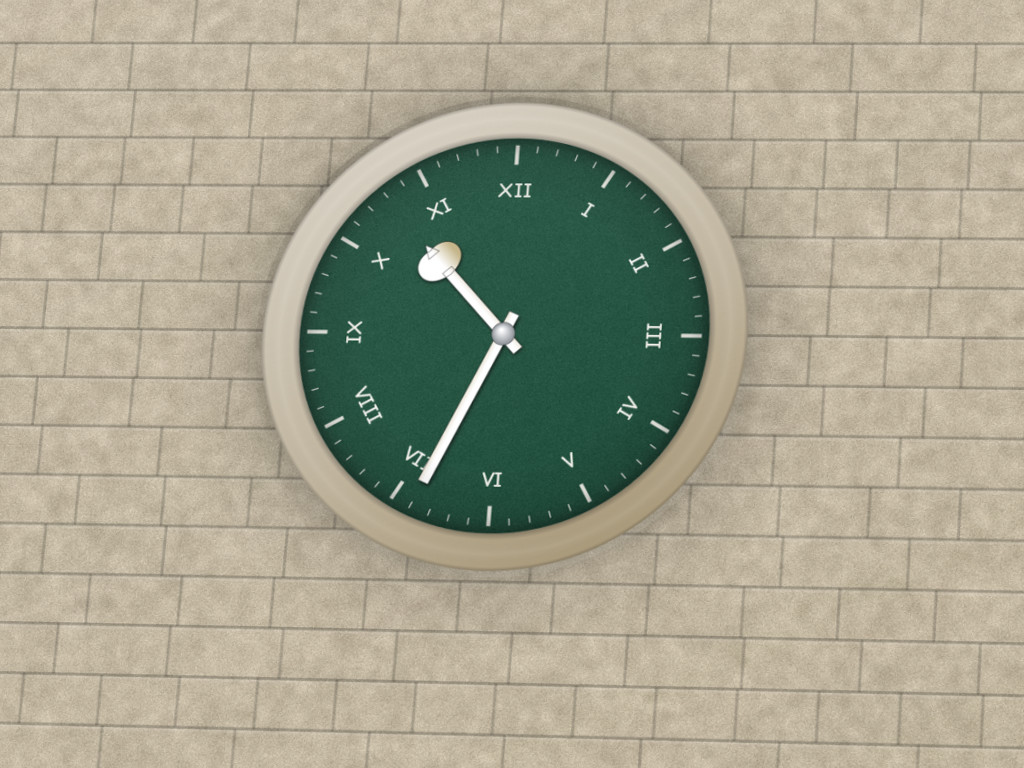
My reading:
{"hour": 10, "minute": 34}
